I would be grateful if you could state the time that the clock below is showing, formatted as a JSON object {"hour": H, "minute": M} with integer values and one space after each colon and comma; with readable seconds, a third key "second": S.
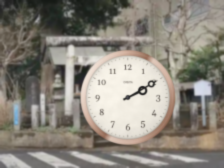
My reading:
{"hour": 2, "minute": 10}
